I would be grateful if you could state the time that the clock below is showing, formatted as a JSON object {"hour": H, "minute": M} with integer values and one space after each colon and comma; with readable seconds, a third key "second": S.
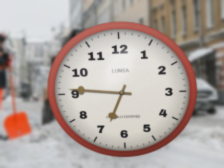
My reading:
{"hour": 6, "minute": 46}
